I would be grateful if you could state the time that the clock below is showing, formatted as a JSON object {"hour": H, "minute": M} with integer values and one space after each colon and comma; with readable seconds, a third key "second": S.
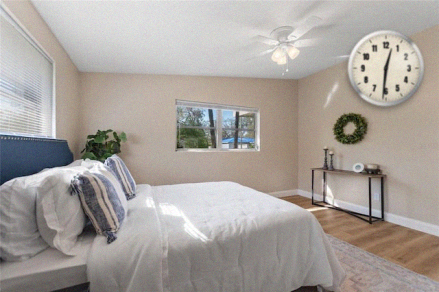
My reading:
{"hour": 12, "minute": 31}
